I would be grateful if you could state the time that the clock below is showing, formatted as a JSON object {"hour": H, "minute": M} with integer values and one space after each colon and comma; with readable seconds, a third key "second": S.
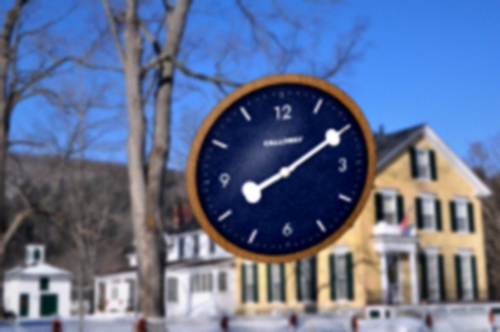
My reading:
{"hour": 8, "minute": 10}
